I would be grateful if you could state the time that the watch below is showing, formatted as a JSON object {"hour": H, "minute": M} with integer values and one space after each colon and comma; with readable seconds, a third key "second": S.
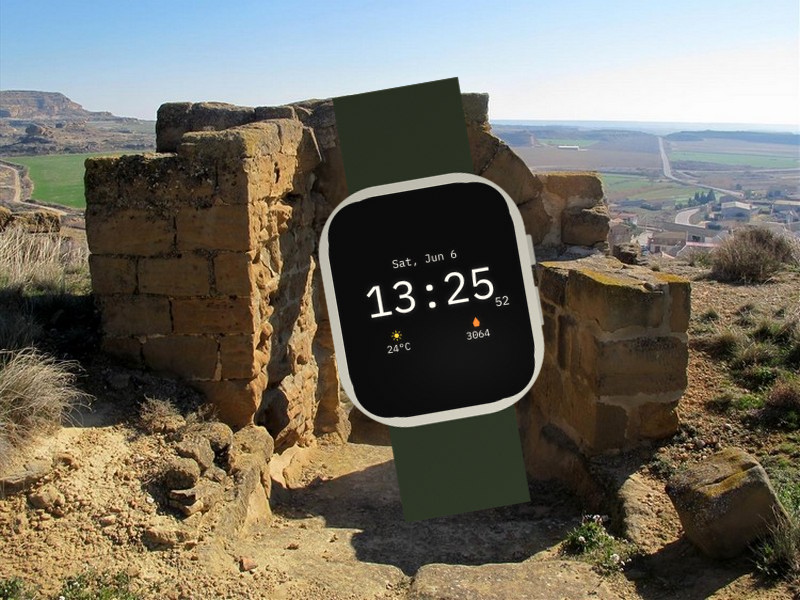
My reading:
{"hour": 13, "minute": 25, "second": 52}
